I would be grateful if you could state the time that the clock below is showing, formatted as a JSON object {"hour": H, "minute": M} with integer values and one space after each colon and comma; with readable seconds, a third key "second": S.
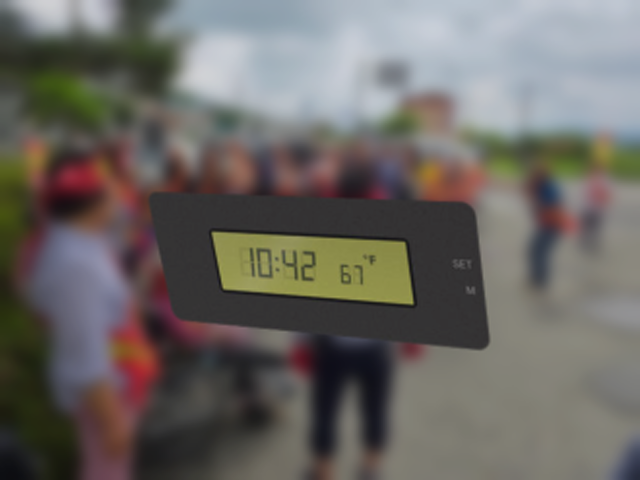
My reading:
{"hour": 10, "minute": 42}
